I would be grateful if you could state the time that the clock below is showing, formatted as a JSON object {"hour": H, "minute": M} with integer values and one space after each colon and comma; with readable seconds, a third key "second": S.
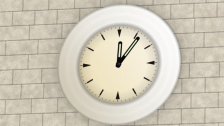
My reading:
{"hour": 12, "minute": 6}
